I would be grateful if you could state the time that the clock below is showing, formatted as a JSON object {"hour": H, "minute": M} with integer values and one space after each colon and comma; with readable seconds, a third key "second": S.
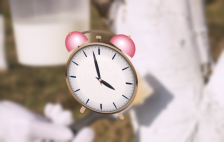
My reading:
{"hour": 3, "minute": 58}
